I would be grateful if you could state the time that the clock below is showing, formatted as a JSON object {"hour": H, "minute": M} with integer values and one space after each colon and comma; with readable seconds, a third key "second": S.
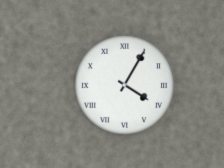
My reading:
{"hour": 4, "minute": 5}
